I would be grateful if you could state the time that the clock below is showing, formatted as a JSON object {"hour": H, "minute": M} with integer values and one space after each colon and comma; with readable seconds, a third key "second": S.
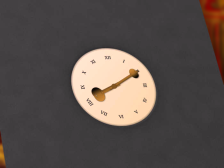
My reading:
{"hour": 8, "minute": 10}
